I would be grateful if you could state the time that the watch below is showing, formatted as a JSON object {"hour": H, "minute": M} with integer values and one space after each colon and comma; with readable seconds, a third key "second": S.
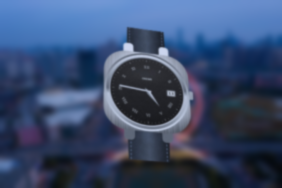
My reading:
{"hour": 4, "minute": 46}
